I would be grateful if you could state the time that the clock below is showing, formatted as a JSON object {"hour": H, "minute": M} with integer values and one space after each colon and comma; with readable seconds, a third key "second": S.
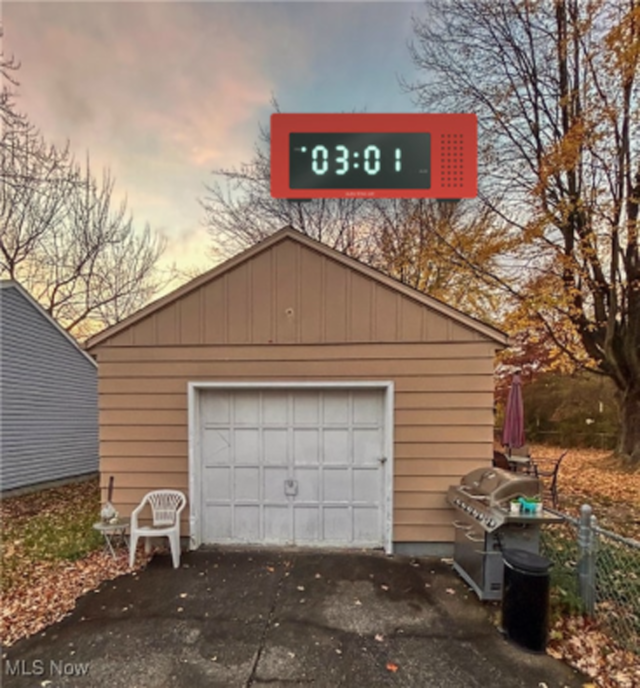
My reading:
{"hour": 3, "minute": 1}
